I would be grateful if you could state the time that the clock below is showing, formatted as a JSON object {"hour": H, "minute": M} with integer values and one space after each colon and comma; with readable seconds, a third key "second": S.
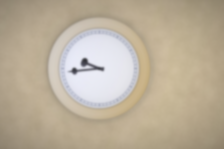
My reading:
{"hour": 9, "minute": 44}
